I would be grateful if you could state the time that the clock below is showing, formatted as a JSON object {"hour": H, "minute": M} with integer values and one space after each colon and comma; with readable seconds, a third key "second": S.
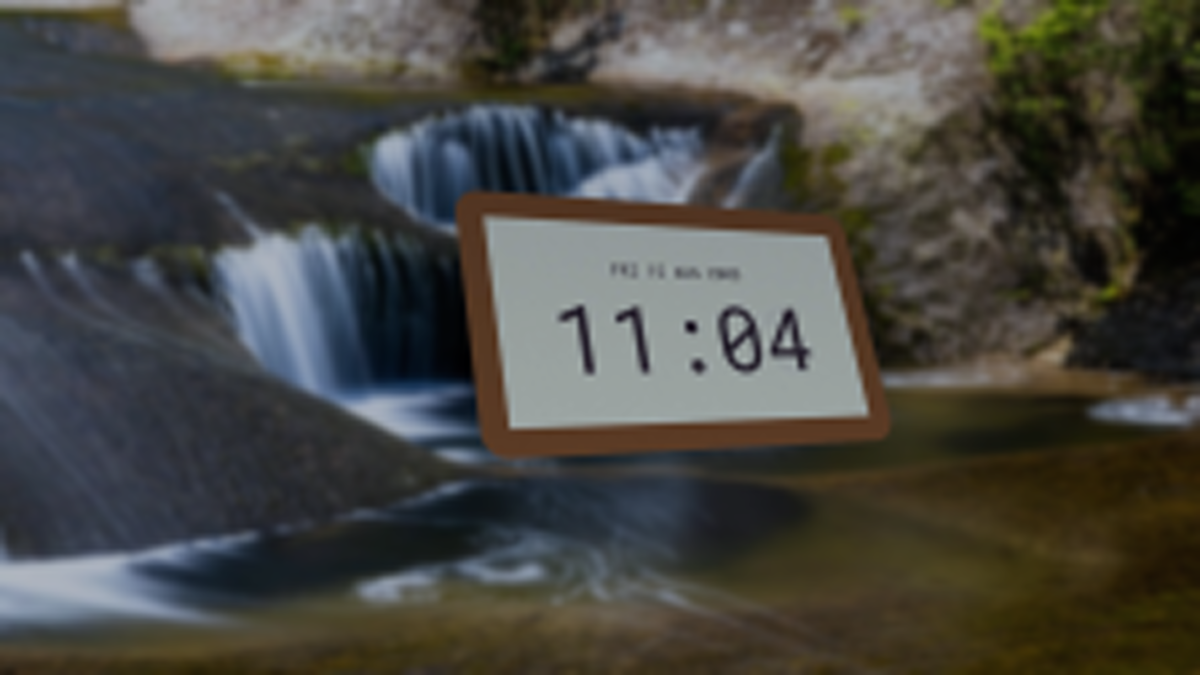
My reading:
{"hour": 11, "minute": 4}
